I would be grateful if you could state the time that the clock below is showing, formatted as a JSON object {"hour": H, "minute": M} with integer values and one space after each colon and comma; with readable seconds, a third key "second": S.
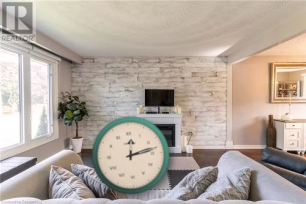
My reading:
{"hour": 12, "minute": 13}
